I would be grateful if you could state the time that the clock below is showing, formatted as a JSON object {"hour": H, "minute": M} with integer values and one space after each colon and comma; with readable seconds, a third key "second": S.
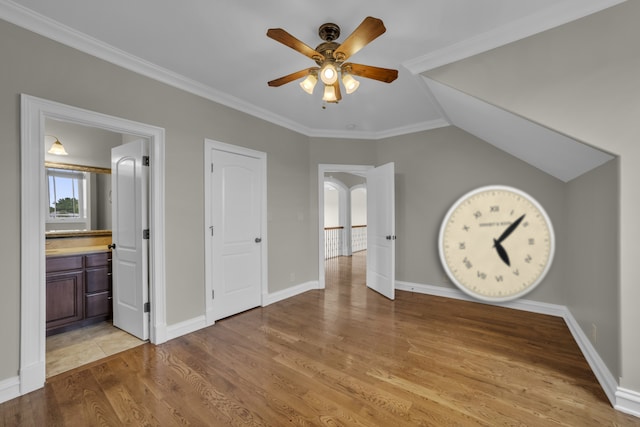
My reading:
{"hour": 5, "minute": 8}
